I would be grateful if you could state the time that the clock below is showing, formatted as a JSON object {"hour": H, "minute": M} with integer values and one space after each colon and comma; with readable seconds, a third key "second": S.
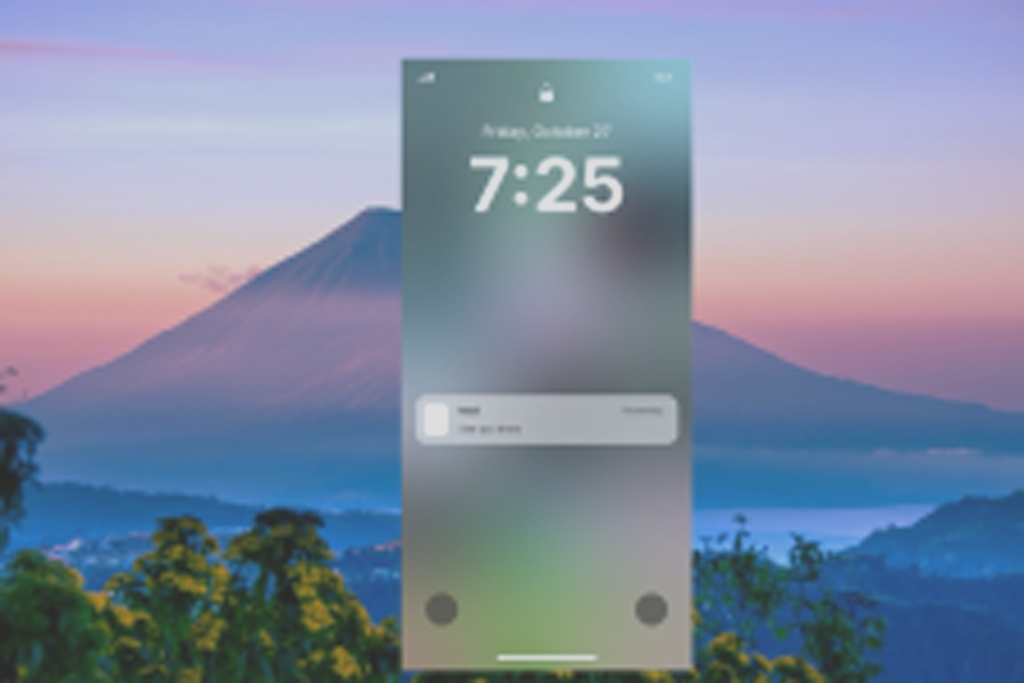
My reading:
{"hour": 7, "minute": 25}
